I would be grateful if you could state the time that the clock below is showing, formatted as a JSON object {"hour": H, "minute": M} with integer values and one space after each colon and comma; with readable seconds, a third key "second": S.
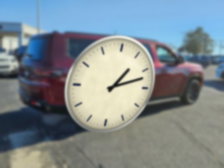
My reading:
{"hour": 1, "minute": 12}
